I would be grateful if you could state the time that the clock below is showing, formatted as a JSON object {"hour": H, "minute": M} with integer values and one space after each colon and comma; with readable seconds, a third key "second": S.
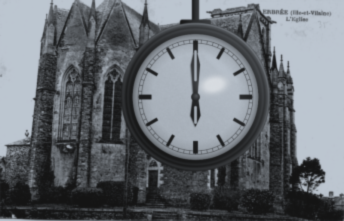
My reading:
{"hour": 6, "minute": 0}
